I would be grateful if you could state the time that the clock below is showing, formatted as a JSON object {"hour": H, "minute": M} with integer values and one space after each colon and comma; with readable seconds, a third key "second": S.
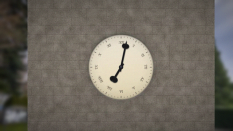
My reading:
{"hour": 7, "minute": 2}
